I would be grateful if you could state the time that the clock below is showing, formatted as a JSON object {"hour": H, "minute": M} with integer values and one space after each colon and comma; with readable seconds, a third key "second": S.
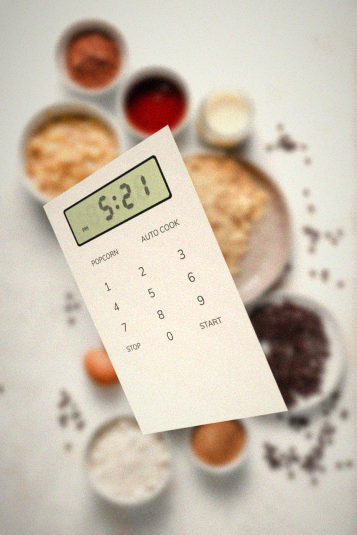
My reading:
{"hour": 5, "minute": 21}
